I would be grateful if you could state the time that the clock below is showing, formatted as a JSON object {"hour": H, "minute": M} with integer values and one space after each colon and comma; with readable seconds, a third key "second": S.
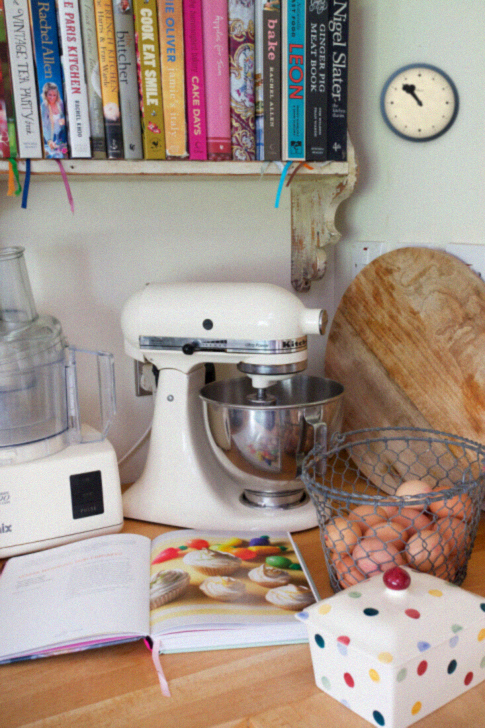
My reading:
{"hour": 10, "minute": 53}
